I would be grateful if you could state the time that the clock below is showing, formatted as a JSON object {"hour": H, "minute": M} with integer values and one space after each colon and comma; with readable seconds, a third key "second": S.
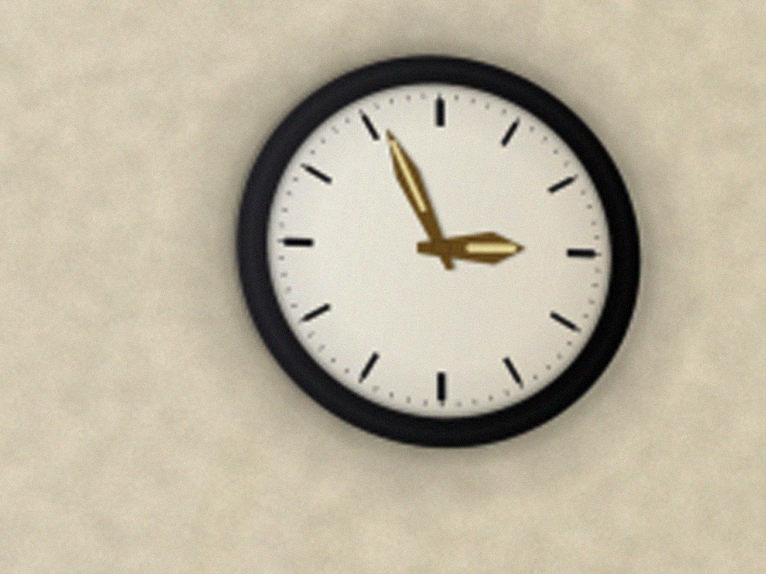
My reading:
{"hour": 2, "minute": 56}
